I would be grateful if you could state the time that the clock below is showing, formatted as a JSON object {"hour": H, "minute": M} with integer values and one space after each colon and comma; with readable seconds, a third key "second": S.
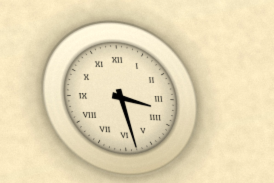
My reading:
{"hour": 3, "minute": 28}
